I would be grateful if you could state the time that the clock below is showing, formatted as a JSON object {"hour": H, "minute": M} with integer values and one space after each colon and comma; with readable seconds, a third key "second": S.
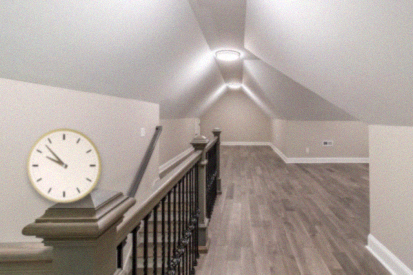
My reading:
{"hour": 9, "minute": 53}
